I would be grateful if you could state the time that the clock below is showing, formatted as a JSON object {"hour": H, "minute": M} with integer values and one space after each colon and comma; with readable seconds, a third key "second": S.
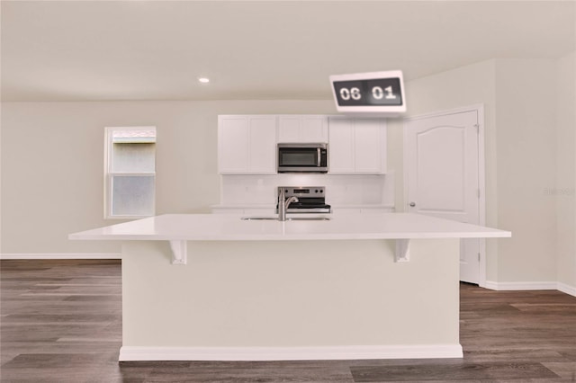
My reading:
{"hour": 6, "minute": 1}
